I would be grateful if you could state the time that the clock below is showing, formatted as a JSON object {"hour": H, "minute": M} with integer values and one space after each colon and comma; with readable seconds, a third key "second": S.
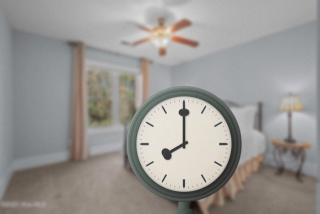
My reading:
{"hour": 8, "minute": 0}
